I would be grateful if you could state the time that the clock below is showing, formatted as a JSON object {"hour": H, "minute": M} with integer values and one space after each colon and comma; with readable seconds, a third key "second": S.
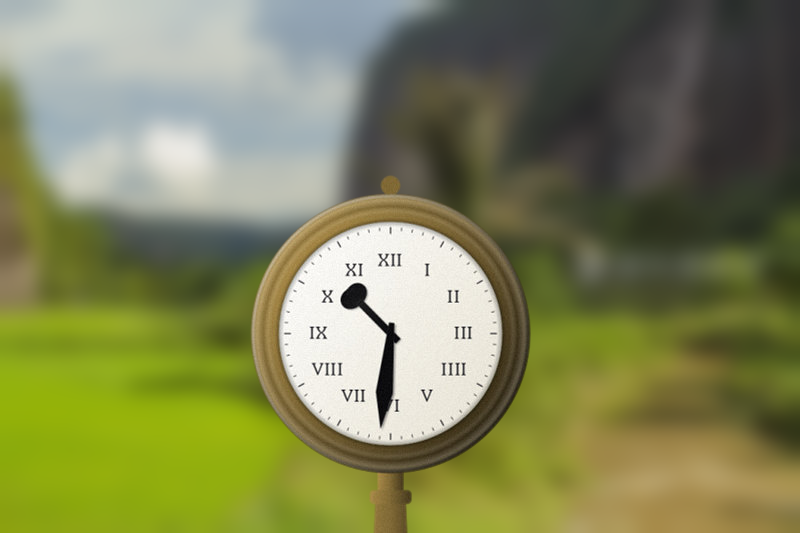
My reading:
{"hour": 10, "minute": 31}
